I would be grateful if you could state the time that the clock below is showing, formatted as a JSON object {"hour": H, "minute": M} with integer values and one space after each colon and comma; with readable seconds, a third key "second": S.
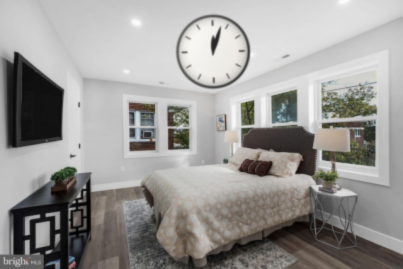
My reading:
{"hour": 12, "minute": 3}
